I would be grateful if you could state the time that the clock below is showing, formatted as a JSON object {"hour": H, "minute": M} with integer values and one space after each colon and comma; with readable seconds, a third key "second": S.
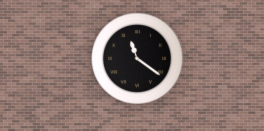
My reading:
{"hour": 11, "minute": 21}
